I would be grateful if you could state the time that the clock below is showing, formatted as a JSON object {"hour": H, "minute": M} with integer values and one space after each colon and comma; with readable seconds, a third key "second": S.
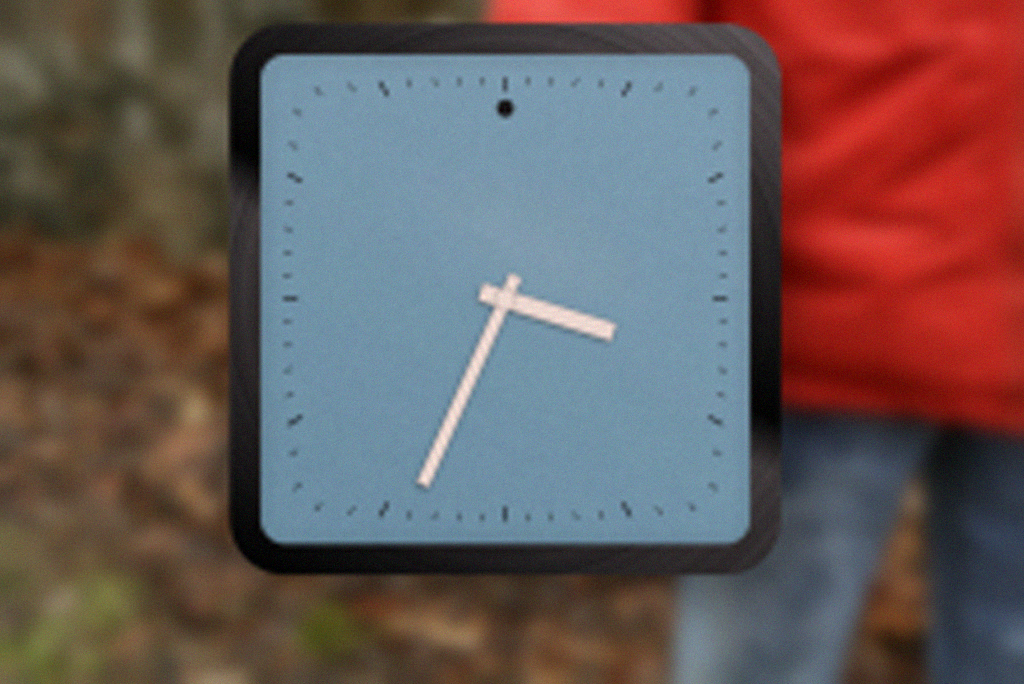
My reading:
{"hour": 3, "minute": 34}
